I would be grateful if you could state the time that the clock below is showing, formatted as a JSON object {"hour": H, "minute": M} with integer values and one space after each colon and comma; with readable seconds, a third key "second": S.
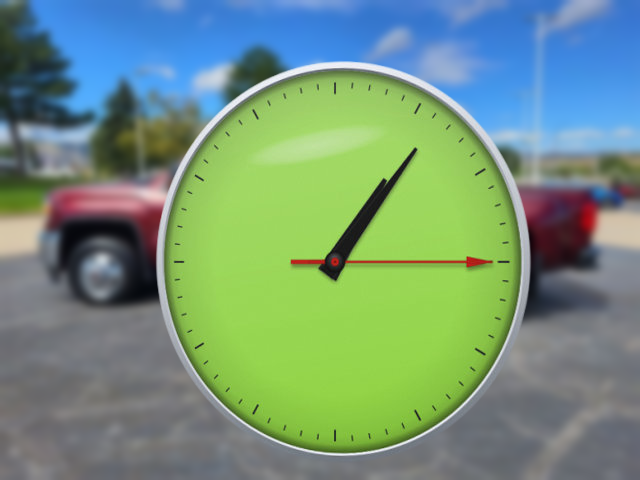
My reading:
{"hour": 1, "minute": 6, "second": 15}
